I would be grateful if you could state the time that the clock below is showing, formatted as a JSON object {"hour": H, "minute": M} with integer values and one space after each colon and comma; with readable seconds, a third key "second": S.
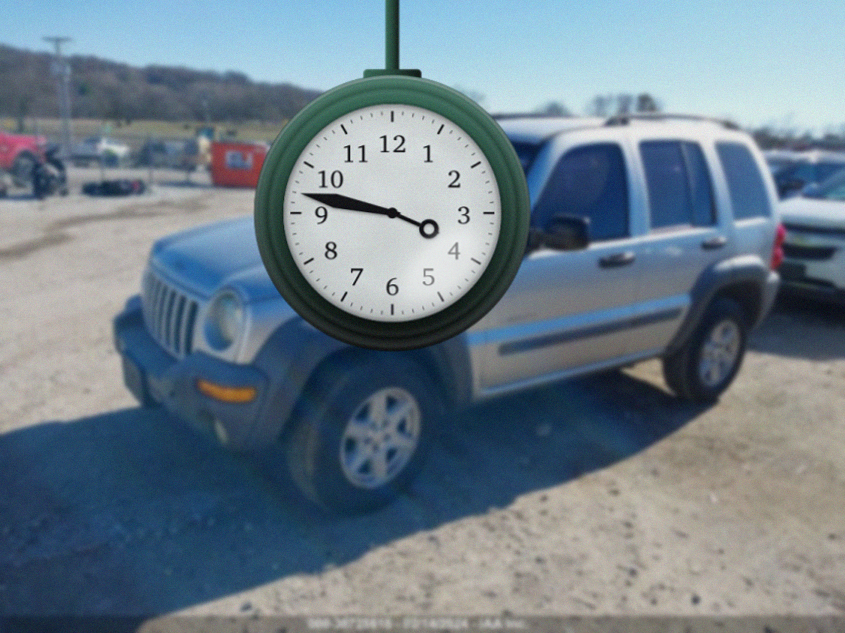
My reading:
{"hour": 3, "minute": 47}
